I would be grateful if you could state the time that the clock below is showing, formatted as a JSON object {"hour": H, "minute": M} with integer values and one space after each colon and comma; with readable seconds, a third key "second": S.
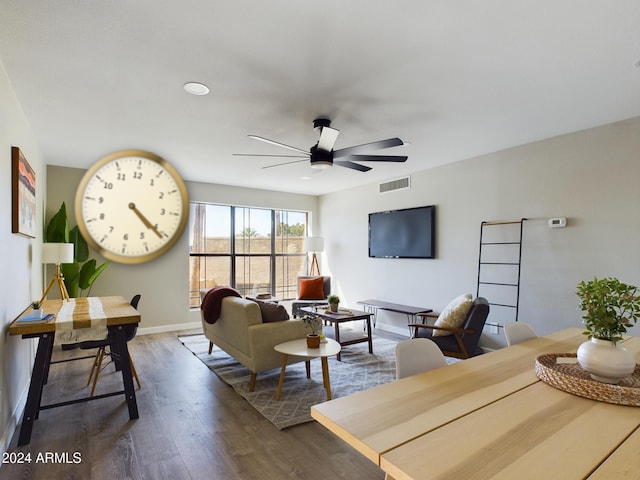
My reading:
{"hour": 4, "minute": 21}
